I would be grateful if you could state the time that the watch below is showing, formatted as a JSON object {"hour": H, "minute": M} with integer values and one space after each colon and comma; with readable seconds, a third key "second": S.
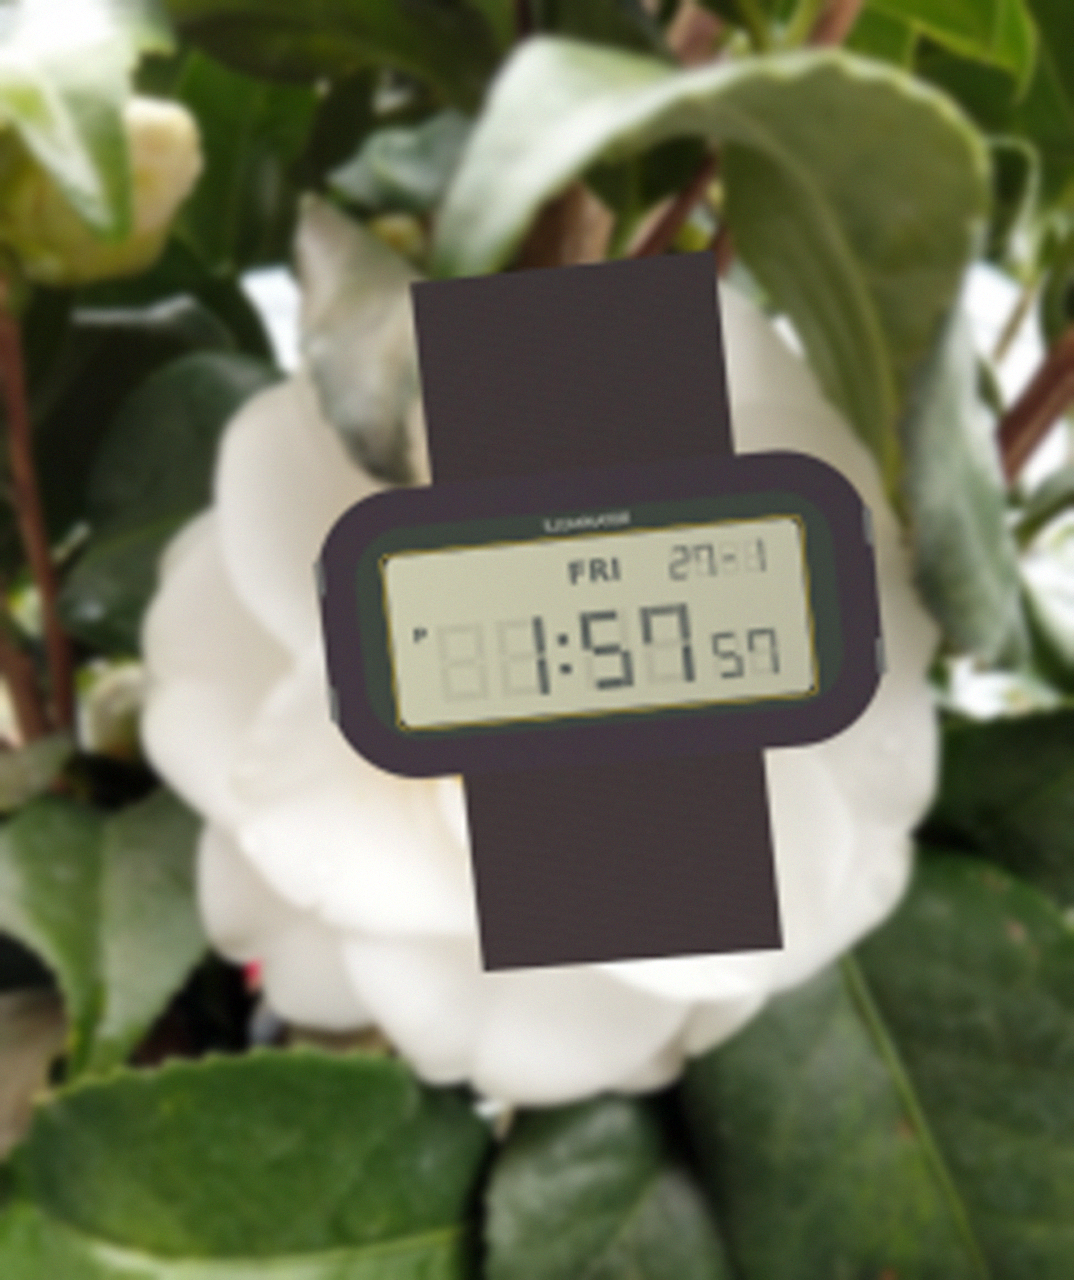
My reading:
{"hour": 1, "minute": 57, "second": 57}
